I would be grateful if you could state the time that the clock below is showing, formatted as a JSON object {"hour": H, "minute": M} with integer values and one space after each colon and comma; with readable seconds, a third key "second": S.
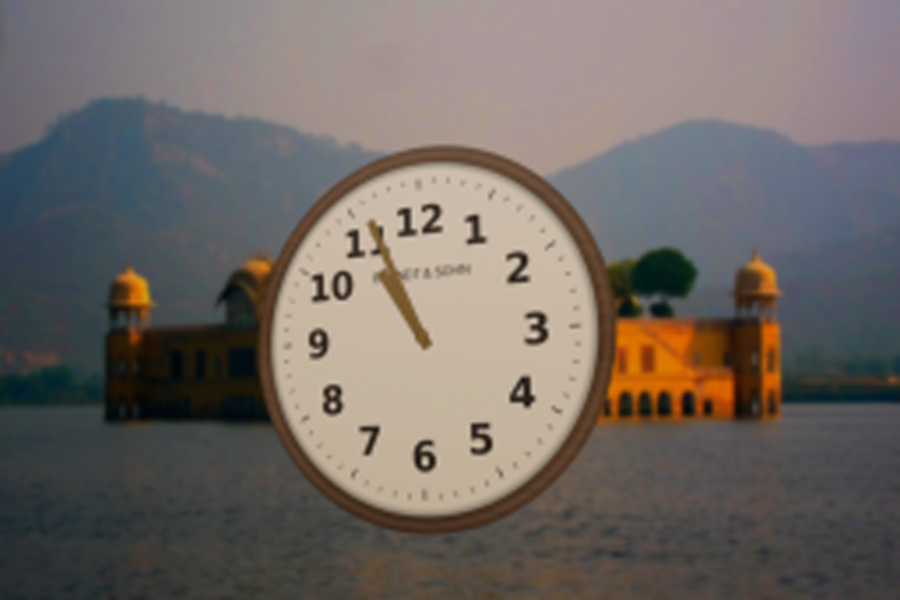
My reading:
{"hour": 10, "minute": 56}
